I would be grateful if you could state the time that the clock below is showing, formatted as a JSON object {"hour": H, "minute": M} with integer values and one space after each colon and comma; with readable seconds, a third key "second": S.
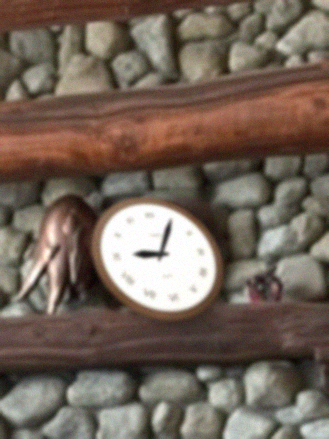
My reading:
{"hour": 9, "minute": 5}
